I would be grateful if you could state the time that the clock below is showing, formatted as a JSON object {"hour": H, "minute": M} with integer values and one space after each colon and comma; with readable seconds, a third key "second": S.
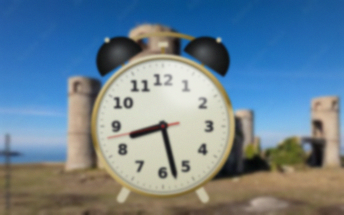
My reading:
{"hour": 8, "minute": 27, "second": 43}
